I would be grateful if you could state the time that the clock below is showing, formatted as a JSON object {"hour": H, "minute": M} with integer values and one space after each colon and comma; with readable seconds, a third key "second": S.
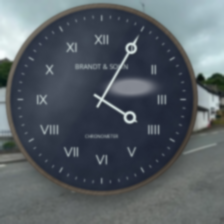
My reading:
{"hour": 4, "minute": 5}
